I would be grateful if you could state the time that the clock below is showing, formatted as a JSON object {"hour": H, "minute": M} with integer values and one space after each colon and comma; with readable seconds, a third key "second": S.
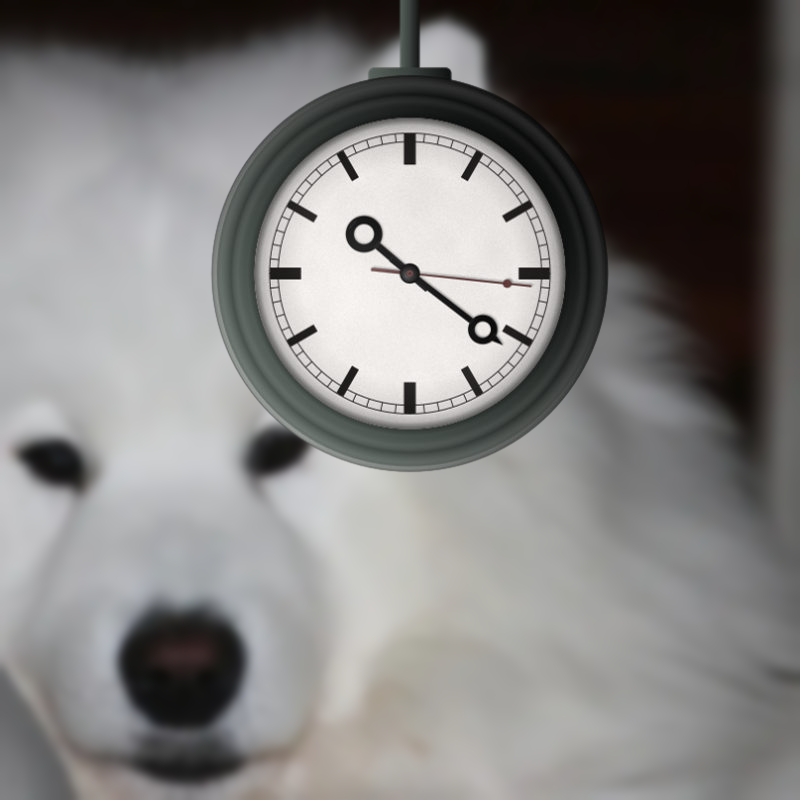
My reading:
{"hour": 10, "minute": 21, "second": 16}
